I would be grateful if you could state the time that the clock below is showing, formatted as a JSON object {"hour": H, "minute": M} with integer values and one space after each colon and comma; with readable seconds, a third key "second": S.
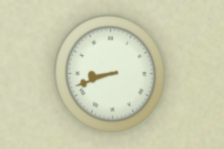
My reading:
{"hour": 8, "minute": 42}
